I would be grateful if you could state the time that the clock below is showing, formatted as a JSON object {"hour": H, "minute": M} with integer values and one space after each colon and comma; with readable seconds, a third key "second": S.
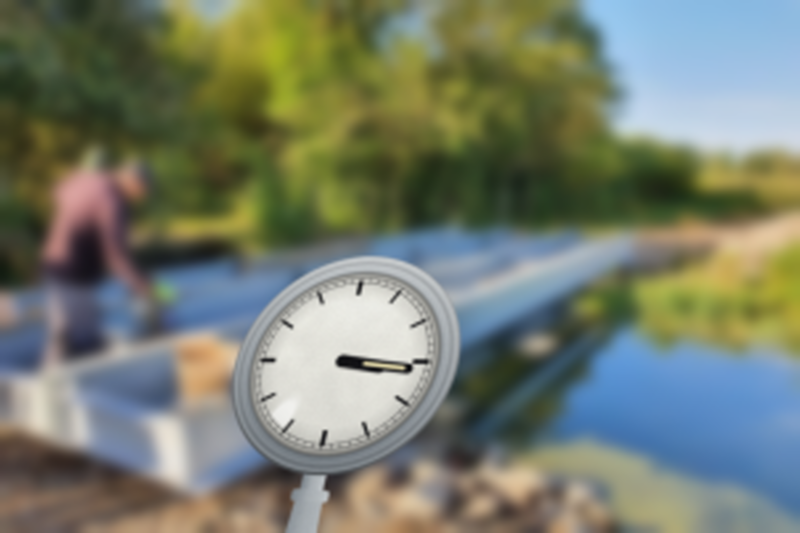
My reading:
{"hour": 3, "minute": 16}
